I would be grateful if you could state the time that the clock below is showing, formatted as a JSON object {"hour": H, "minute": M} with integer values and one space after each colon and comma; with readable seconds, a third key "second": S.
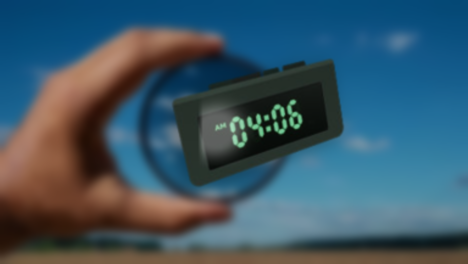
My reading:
{"hour": 4, "minute": 6}
